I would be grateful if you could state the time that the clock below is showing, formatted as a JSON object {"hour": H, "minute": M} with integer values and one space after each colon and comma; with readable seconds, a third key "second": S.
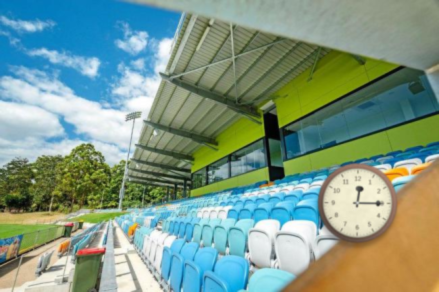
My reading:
{"hour": 12, "minute": 15}
